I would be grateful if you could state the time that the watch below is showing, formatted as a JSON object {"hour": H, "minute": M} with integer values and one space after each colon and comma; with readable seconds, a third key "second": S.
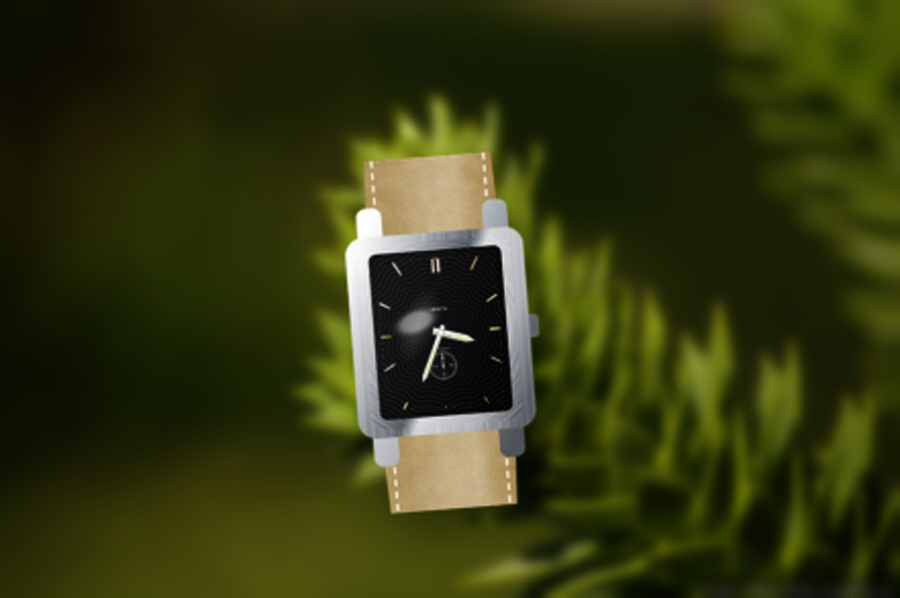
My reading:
{"hour": 3, "minute": 34}
